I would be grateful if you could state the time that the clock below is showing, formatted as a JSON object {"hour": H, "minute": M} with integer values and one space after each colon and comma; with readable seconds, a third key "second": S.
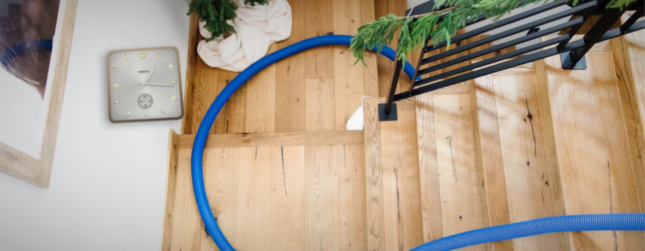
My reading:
{"hour": 1, "minute": 16}
